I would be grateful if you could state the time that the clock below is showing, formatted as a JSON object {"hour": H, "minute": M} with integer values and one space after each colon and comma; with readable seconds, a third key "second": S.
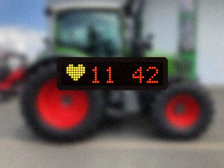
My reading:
{"hour": 11, "minute": 42}
